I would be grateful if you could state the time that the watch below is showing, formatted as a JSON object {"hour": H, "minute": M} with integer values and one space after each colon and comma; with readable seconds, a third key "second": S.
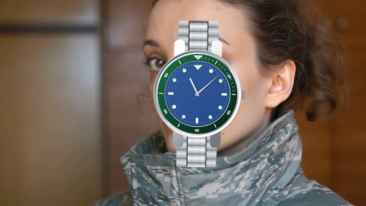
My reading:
{"hour": 11, "minute": 8}
